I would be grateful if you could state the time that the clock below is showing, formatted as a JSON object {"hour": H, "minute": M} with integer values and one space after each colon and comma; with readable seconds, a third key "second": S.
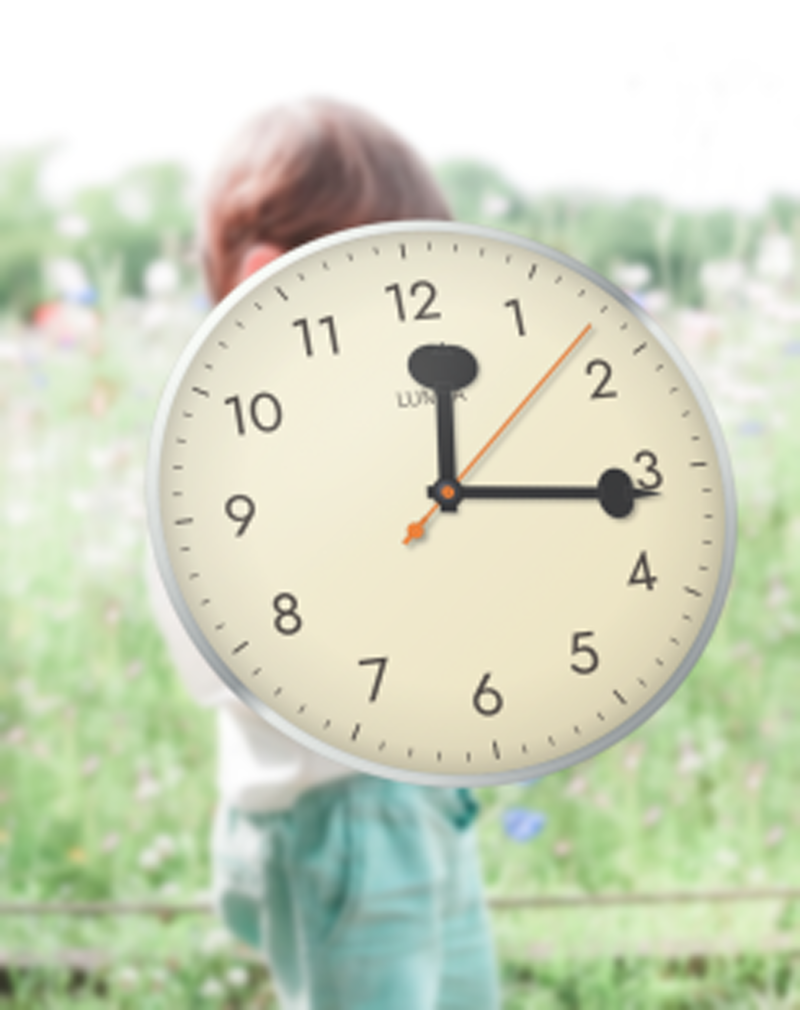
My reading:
{"hour": 12, "minute": 16, "second": 8}
